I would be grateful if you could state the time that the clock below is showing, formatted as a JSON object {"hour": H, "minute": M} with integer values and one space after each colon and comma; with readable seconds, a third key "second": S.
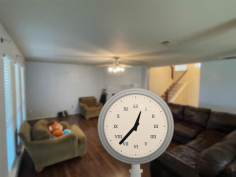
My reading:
{"hour": 12, "minute": 37}
